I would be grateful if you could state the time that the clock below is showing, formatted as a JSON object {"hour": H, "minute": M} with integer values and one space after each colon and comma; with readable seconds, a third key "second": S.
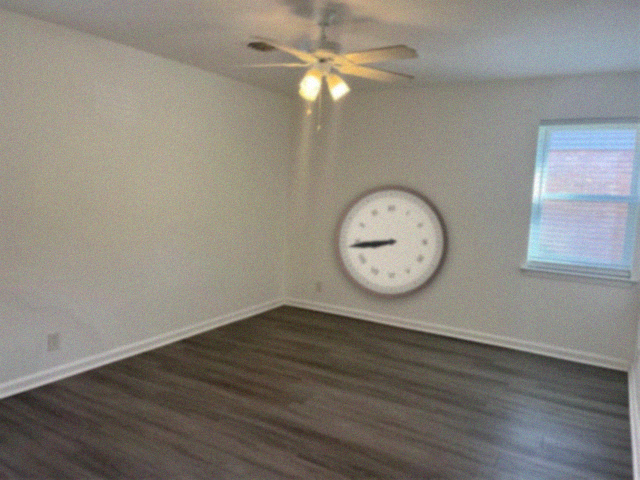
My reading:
{"hour": 8, "minute": 44}
